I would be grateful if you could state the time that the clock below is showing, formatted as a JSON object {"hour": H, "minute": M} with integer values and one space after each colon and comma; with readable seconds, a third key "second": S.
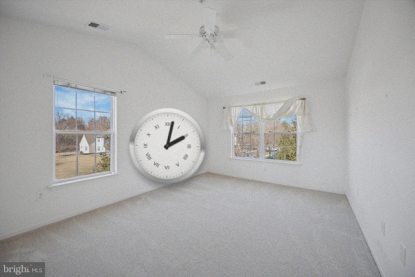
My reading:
{"hour": 2, "minute": 2}
